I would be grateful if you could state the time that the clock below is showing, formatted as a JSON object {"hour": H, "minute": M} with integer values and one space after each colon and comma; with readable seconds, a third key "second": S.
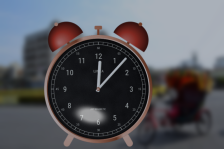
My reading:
{"hour": 12, "minute": 7}
